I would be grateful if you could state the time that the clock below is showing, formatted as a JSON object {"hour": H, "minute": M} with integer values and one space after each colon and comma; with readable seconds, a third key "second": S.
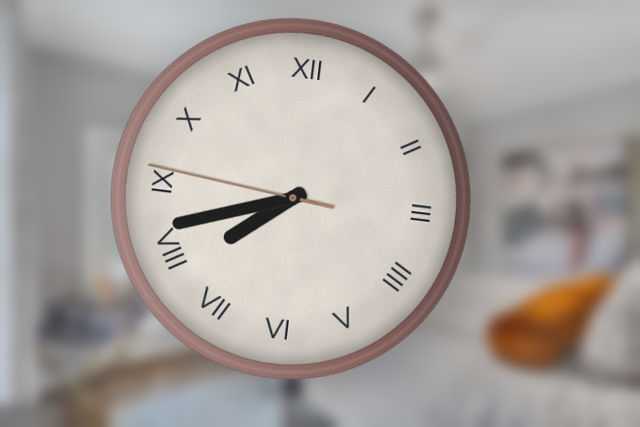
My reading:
{"hour": 7, "minute": 41, "second": 46}
